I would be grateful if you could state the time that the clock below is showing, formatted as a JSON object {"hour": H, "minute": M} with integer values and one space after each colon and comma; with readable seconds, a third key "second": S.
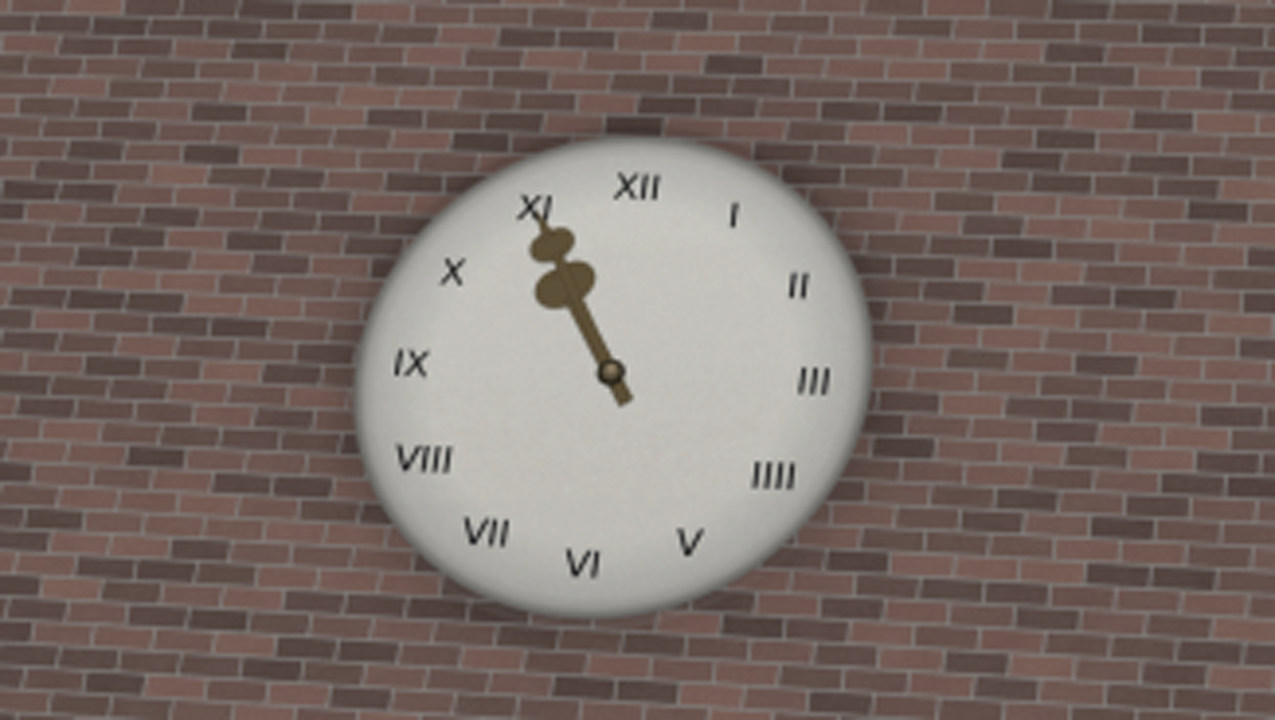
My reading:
{"hour": 10, "minute": 55}
